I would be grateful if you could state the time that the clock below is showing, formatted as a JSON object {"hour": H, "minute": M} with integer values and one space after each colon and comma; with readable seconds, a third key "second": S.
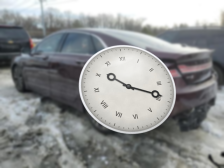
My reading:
{"hour": 10, "minute": 19}
